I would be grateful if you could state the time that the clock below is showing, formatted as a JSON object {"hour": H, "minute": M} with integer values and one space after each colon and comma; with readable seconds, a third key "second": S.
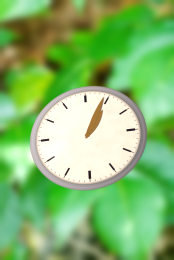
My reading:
{"hour": 1, "minute": 4}
